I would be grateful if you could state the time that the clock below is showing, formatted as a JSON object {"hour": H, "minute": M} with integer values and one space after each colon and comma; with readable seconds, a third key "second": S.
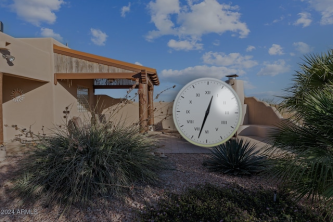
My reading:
{"hour": 12, "minute": 33}
